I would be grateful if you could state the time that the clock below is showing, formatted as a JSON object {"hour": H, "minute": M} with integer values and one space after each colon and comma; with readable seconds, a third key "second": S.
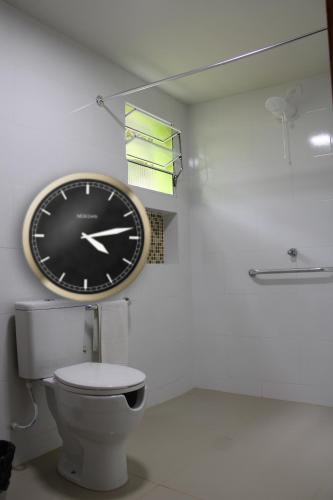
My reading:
{"hour": 4, "minute": 13}
